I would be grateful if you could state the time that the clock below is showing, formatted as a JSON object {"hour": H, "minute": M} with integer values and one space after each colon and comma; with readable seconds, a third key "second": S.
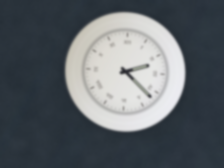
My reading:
{"hour": 2, "minute": 22}
